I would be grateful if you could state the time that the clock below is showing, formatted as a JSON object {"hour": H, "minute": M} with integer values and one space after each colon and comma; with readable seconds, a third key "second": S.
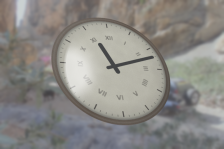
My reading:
{"hour": 11, "minute": 12}
